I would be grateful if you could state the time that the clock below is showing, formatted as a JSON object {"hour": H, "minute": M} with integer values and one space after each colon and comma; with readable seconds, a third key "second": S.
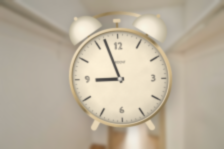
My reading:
{"hour": 8, "minute": 57}
